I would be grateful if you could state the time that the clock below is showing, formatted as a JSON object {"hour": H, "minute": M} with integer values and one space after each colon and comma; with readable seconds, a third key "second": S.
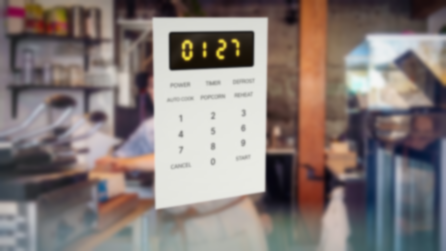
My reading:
{"hour": 1, "minute": 27}
